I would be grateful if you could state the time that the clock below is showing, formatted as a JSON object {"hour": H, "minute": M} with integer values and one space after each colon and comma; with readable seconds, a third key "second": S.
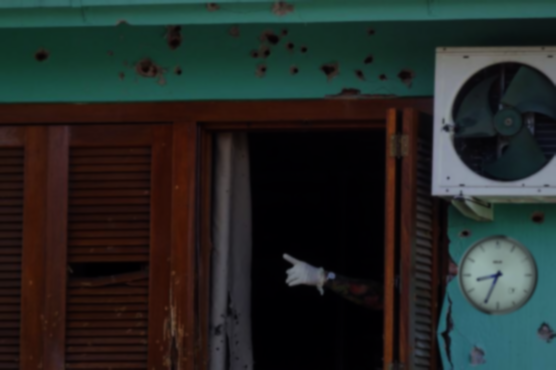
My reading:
{"hour": 8, "minute": 34}
